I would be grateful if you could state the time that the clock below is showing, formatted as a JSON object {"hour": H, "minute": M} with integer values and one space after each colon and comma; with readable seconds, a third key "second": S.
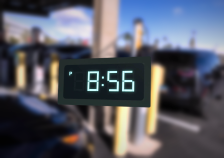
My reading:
{"hour": 8, "minute": 56}
